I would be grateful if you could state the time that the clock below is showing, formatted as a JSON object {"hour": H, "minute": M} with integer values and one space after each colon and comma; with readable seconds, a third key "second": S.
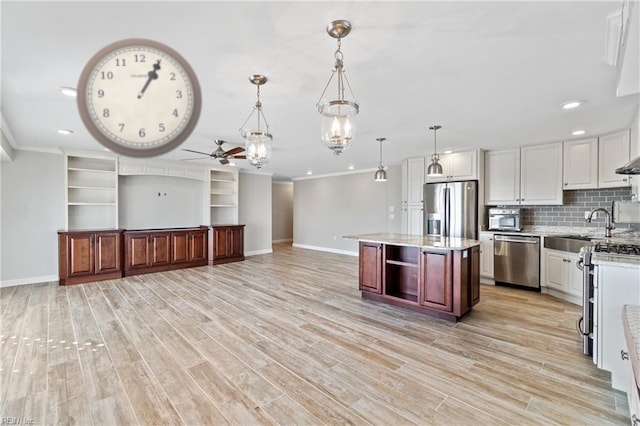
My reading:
{"hour": 1, "minute": 5}
